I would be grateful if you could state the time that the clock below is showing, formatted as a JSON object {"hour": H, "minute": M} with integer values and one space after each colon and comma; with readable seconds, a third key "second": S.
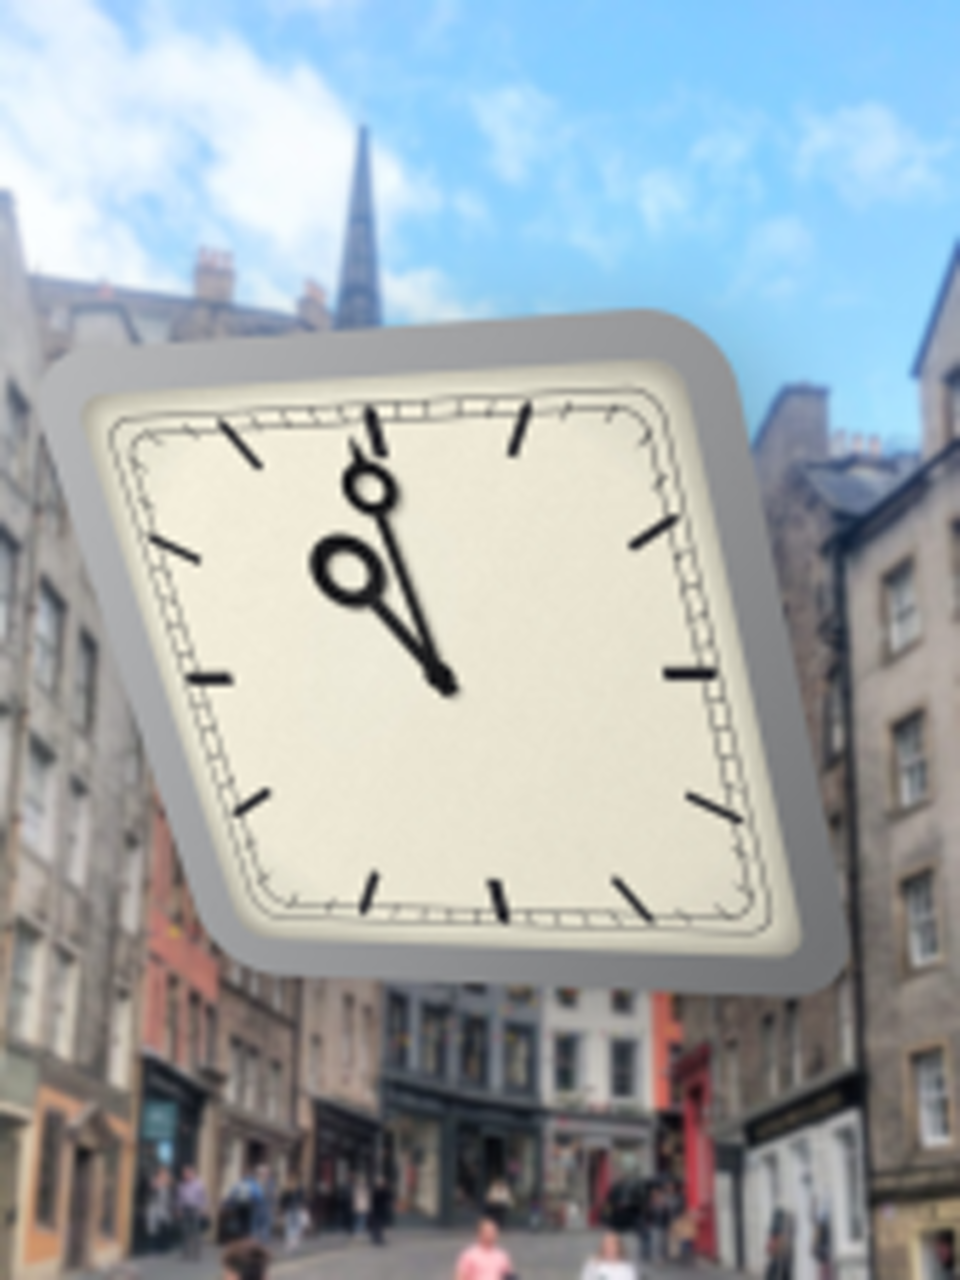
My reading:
{"hour": 10, "minute": 59}
